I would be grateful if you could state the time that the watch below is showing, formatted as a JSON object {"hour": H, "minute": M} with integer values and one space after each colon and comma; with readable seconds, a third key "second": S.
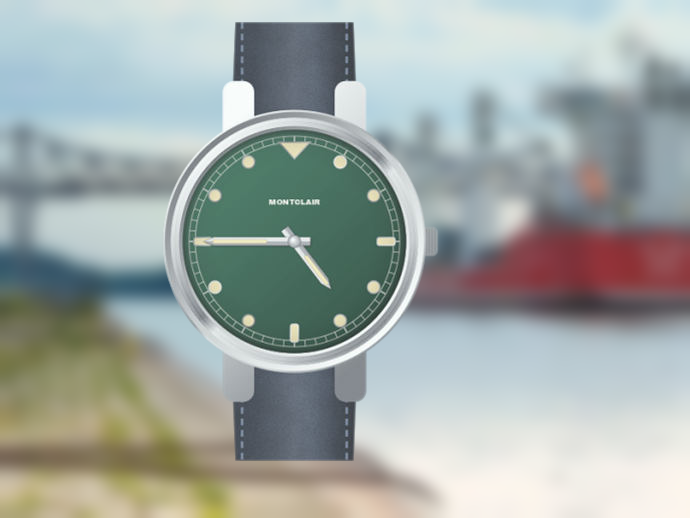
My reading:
{"hour": 4, "minute": 45}
